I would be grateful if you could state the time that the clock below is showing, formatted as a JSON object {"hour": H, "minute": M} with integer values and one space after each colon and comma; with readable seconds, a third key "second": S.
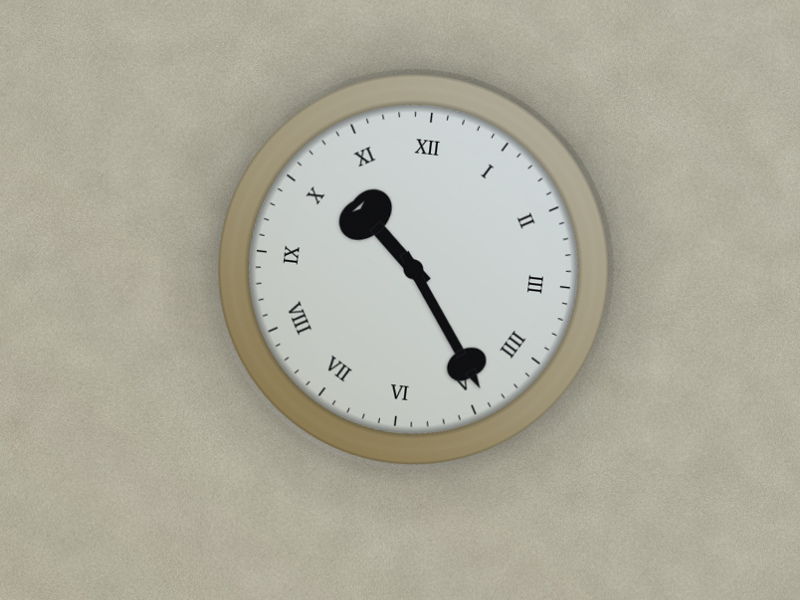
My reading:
{"hour": 10, "minute": 24}
